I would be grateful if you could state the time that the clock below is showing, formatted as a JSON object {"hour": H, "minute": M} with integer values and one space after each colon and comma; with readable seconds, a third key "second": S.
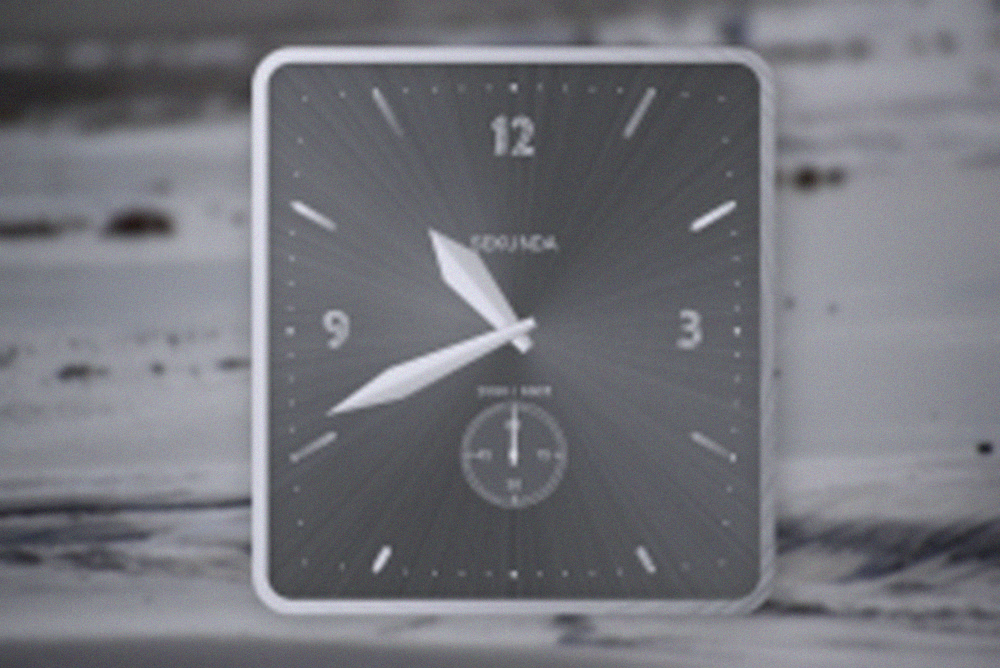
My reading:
{"hour": 10, "minute": 41}
